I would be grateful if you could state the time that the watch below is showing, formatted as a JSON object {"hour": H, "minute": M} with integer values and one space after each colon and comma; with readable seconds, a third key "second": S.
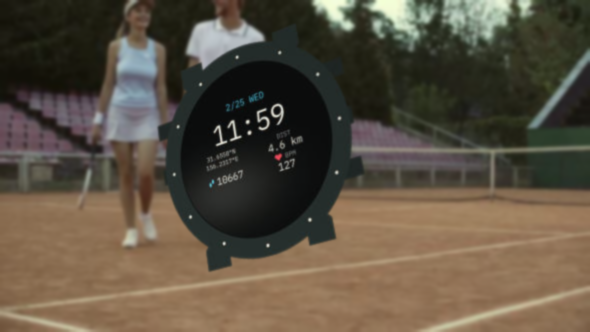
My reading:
{"hour": 11, "minute": 59}
